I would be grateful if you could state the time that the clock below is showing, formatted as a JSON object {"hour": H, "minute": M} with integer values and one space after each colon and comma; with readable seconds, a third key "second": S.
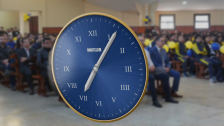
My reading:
{"hour": 7, "minute": 6}
